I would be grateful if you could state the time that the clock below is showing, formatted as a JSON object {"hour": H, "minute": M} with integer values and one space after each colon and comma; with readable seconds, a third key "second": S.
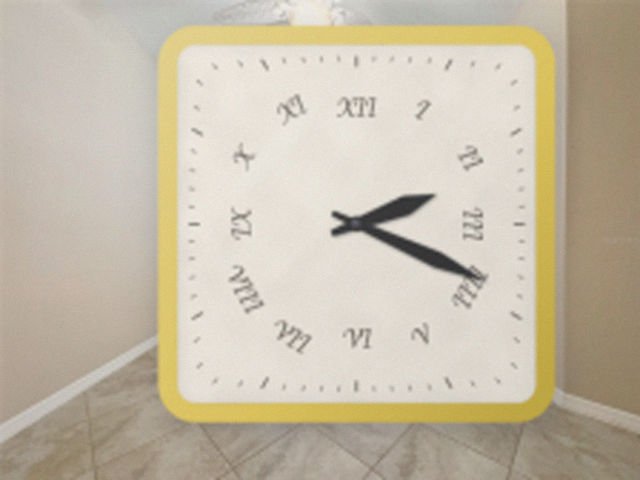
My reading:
{"hour": 2, "minute": 19}
